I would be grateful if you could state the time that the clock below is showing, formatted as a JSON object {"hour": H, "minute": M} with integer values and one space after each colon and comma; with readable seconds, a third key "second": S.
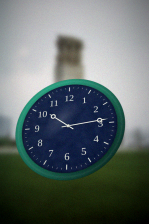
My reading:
{"hour": 10, "minute": 14}
